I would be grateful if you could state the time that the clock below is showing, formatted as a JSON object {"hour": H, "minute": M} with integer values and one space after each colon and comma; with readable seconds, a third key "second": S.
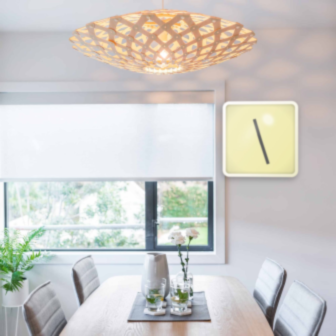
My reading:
{"hour": 11, "minute": 27}
